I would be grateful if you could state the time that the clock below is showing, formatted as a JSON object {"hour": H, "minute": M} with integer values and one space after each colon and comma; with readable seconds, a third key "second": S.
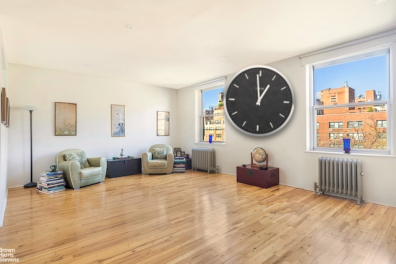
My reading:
{"hour": 12, "minute": 59}
